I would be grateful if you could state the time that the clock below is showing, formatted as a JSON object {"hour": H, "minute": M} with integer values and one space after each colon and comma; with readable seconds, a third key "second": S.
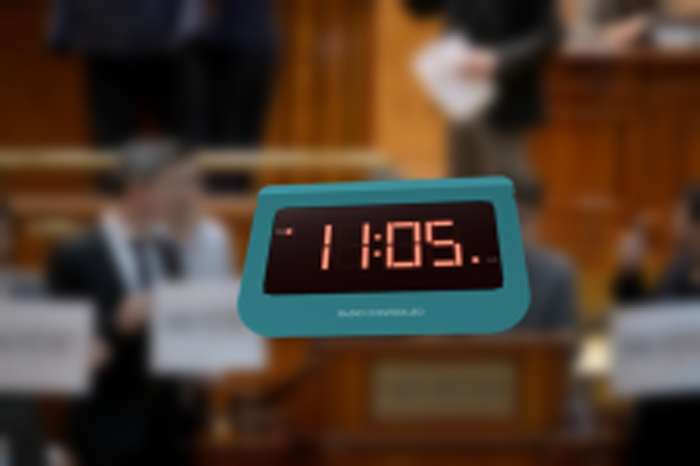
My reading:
{"hour": 11, "minute": 5}
